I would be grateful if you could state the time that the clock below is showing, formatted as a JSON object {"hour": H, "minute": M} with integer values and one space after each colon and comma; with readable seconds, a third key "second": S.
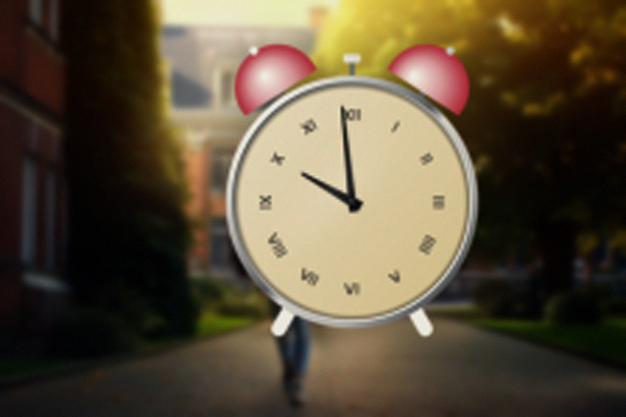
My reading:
{"hour": 9, "minute": 59}
